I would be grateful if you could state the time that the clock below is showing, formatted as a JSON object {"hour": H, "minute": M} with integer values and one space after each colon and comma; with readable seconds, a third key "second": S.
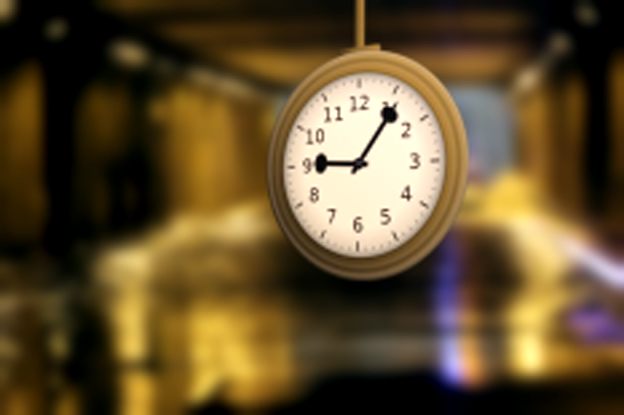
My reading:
{"hour": 9, "minute": 6}
